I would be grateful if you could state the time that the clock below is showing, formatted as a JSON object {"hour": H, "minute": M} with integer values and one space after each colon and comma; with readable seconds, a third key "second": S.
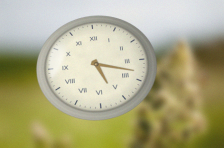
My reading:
{"hour": 5, "minute": 18}
